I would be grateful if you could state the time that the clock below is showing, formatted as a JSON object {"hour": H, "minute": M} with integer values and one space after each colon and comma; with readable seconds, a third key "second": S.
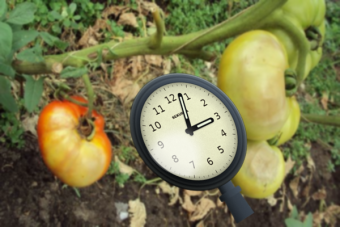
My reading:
{"hour": 3, "minute": 3}
